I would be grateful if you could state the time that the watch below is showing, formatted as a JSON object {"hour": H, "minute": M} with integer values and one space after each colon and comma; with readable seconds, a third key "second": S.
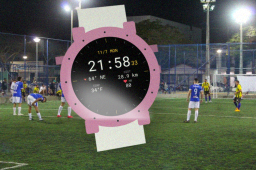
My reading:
{"hour": 21, "minute": 58}
